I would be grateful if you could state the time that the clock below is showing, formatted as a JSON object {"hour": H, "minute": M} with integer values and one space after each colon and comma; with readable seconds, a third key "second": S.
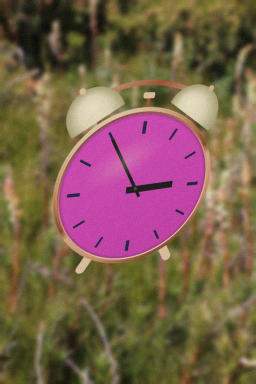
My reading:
{"hour": 2, "minute": 55}
